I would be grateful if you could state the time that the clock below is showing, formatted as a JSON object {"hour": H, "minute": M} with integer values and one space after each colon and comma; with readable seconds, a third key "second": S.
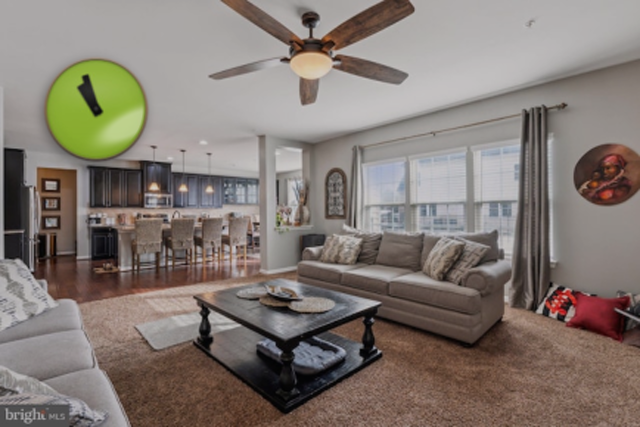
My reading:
{"hour": 10, "minute": 57}
